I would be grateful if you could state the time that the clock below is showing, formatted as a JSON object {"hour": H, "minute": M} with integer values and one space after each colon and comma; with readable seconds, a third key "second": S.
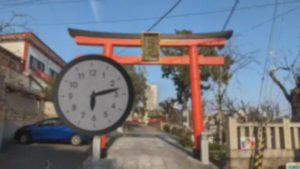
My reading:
{"hour": 6, "minute": 13}
